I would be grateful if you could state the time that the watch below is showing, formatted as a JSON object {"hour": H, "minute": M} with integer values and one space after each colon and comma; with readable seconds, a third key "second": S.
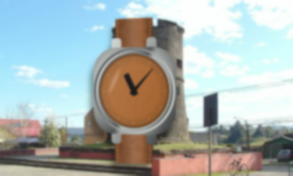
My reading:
{"hour": 11, "minute": 7}
